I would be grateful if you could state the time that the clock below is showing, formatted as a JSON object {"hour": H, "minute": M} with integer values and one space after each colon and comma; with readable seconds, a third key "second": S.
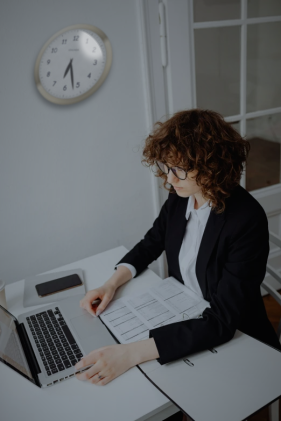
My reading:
{"hour": 6, "minute": 27}
